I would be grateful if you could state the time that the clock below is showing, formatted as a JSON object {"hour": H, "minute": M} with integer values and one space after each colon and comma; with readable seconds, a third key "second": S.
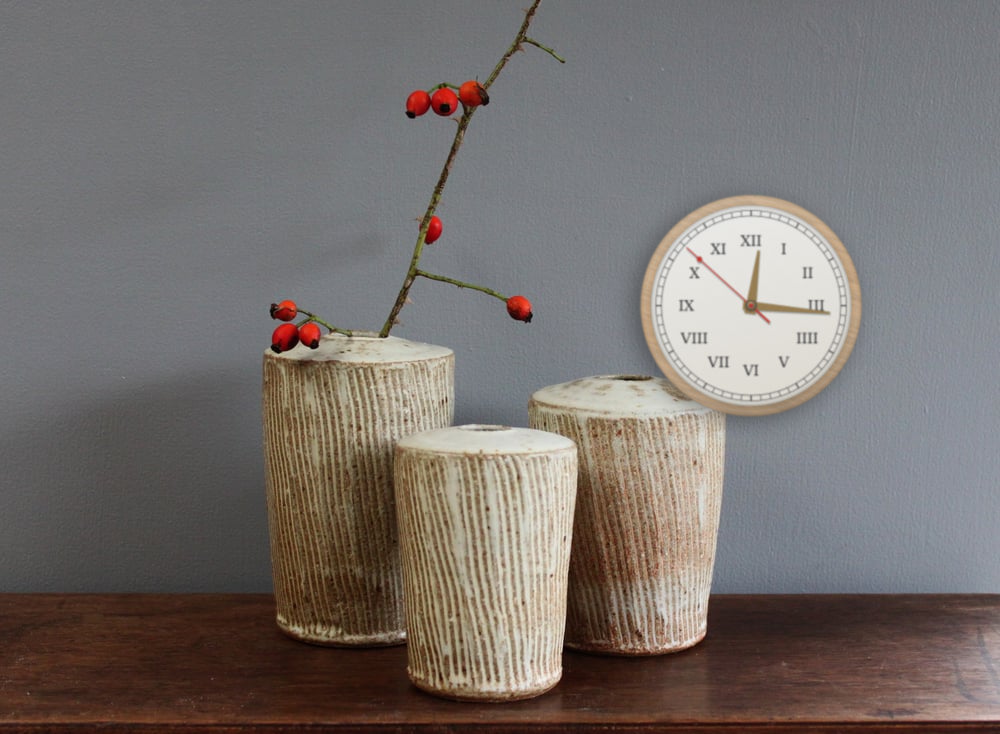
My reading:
{"hour": 12, "minute": 15, "second": 52}
